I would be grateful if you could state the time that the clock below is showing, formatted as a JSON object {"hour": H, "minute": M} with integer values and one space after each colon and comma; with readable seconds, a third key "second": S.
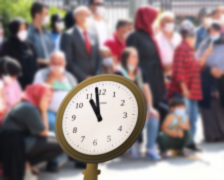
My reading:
{"hour": 10, "minute": 58}
